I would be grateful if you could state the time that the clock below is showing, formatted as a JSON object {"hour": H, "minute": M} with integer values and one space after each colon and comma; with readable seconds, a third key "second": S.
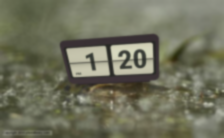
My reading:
{"hour": 1, "minute": 20}
